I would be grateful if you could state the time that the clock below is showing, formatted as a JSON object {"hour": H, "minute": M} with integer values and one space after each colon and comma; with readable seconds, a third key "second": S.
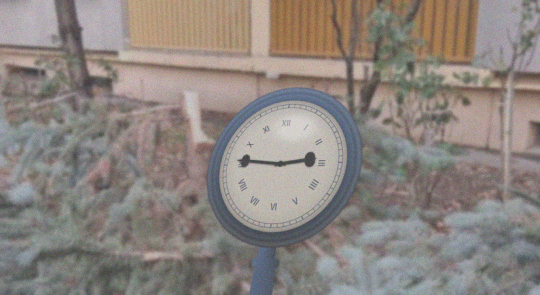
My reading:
{"hour": 2, "minute": 46}
